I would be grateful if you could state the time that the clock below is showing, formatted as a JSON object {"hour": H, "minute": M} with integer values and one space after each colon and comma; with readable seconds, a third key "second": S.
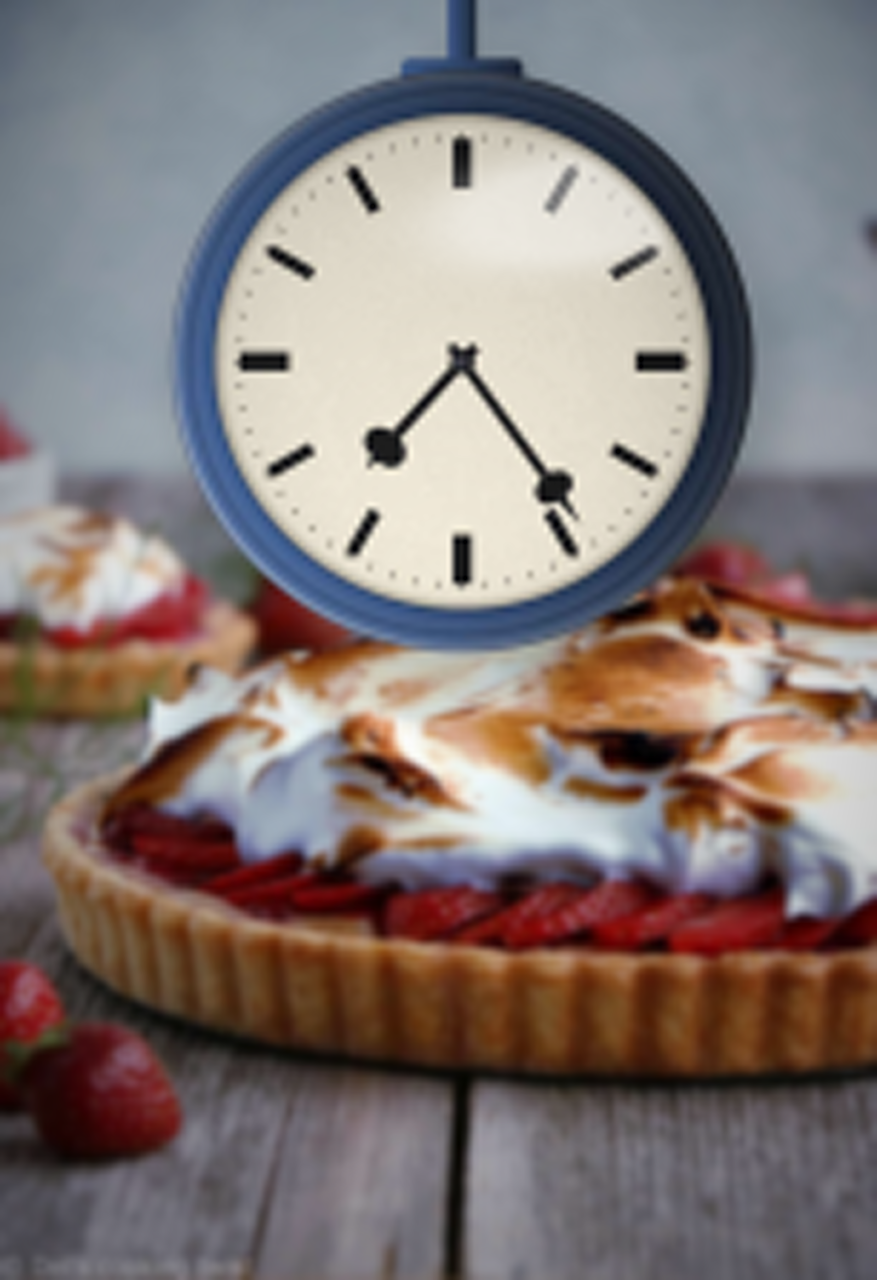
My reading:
{"hour": 7, "minute": 24}
